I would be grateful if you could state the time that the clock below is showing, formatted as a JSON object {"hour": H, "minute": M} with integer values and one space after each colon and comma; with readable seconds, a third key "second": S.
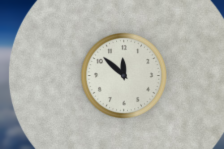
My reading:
{"hour": 11, "minute": 52}
